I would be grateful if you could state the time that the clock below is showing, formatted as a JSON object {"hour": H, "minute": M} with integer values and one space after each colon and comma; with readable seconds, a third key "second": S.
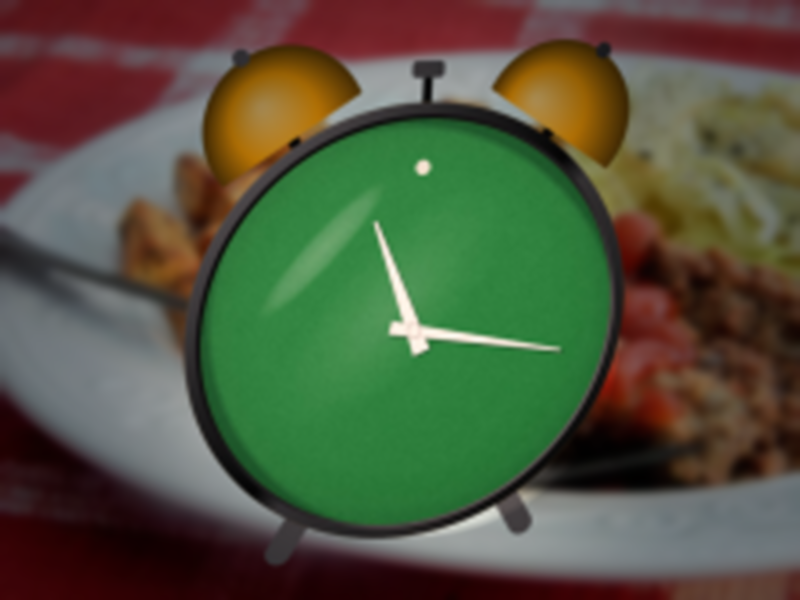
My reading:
{"hour": 11, "minute": 17}
